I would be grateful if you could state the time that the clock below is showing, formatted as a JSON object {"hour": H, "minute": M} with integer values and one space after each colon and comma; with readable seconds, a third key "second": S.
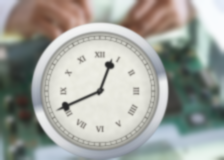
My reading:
{"hour": 12, "minute": 41}
